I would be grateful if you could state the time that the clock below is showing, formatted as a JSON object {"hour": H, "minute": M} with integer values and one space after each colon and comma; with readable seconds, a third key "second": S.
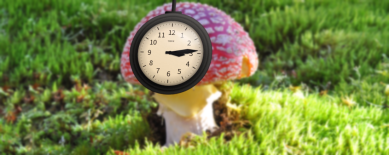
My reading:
{"hour": 3, "minute": 14}
